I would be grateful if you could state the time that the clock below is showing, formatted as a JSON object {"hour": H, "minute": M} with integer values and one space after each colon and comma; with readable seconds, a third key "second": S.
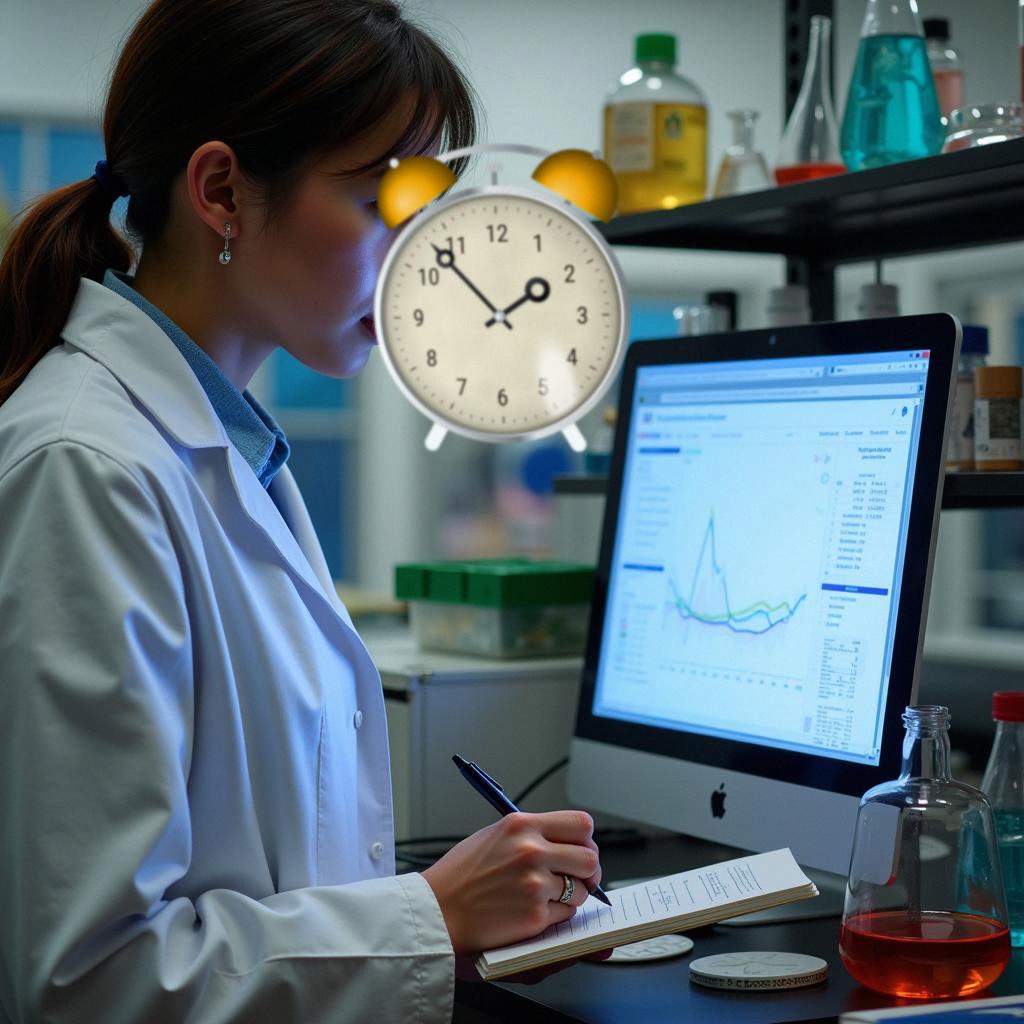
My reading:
{"hour": 1, "minute": 53}
